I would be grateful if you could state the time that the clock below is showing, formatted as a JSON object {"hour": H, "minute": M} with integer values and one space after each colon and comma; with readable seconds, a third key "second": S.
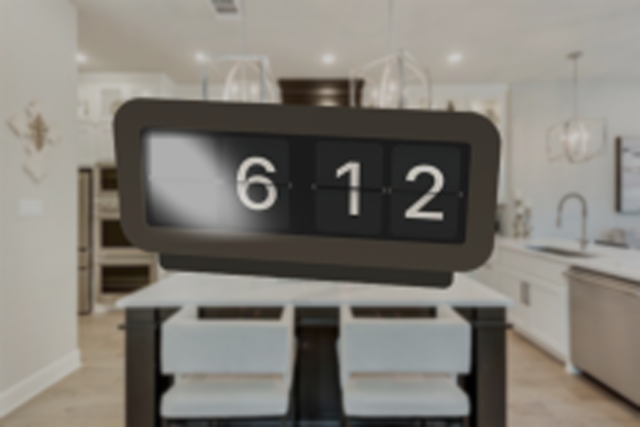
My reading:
{"hour": 6, "minute": 12}
